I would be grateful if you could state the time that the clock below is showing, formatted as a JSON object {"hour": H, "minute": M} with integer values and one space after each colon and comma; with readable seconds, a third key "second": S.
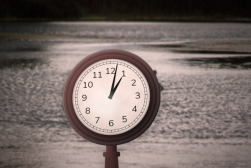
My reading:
{"hour": 1, "minute": 2}
